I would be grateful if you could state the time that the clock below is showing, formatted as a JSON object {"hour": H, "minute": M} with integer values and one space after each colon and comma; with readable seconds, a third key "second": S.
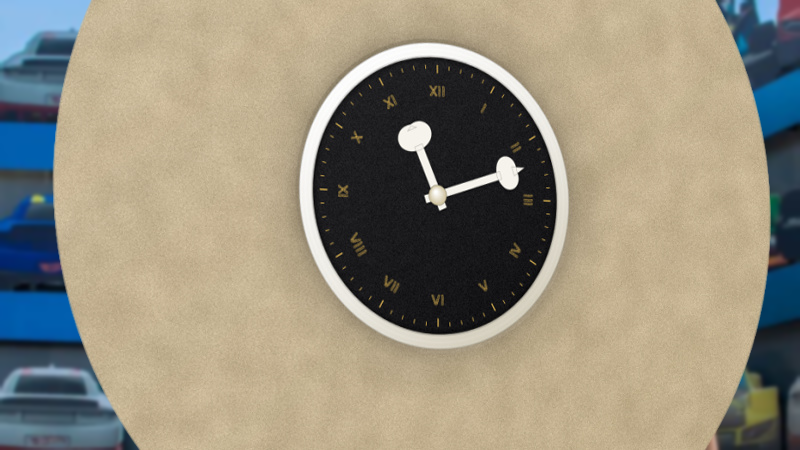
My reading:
{"hour": 11, "minute": 12}
